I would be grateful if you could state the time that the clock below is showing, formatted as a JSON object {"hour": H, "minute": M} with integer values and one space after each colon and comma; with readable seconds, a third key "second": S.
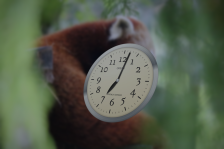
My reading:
{"hour": 7, "minute": 2}
